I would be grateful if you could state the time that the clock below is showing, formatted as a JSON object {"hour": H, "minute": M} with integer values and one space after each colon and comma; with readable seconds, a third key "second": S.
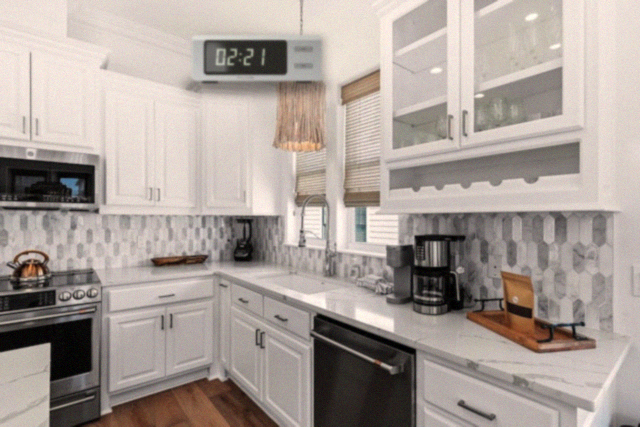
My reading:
{"hour": 2, "minute": 21}
